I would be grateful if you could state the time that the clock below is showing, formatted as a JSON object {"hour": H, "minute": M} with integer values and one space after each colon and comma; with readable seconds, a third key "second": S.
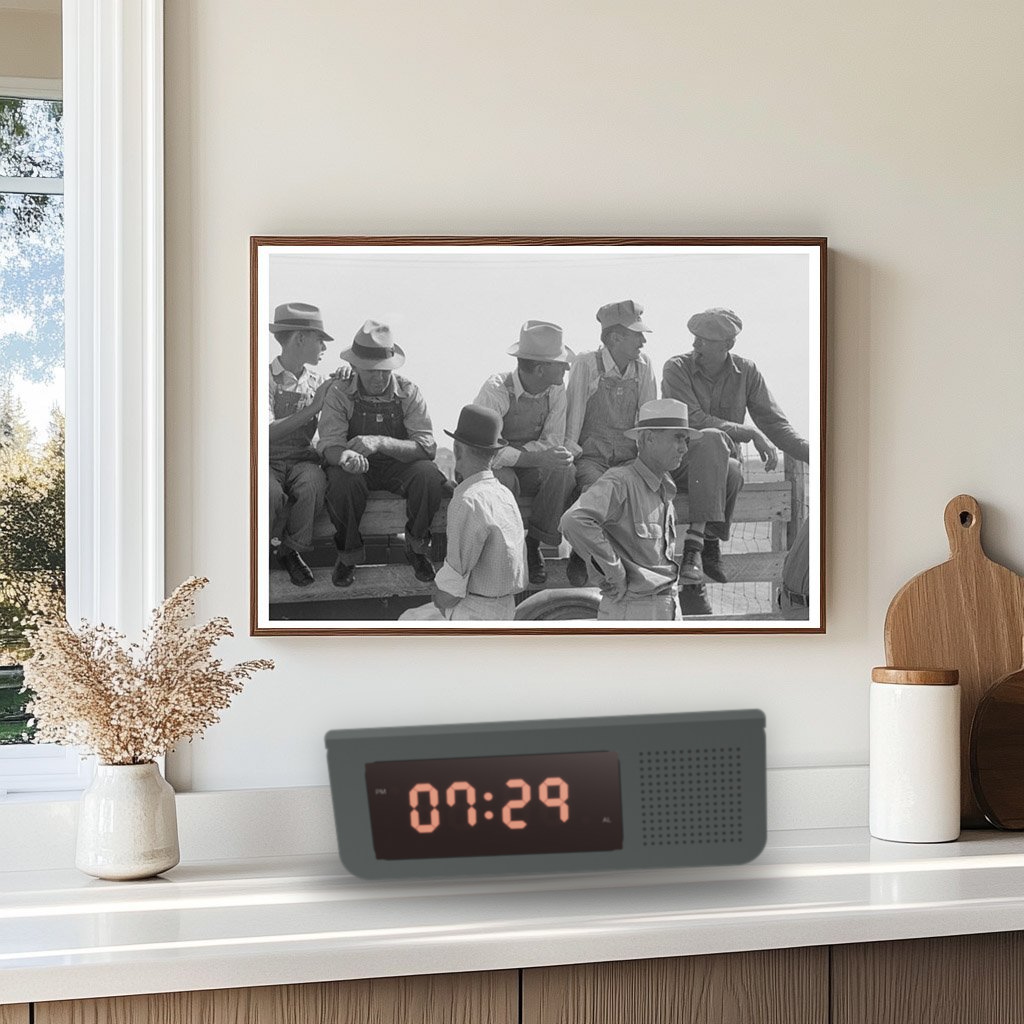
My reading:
{"hour": 7, "minute": 29}
